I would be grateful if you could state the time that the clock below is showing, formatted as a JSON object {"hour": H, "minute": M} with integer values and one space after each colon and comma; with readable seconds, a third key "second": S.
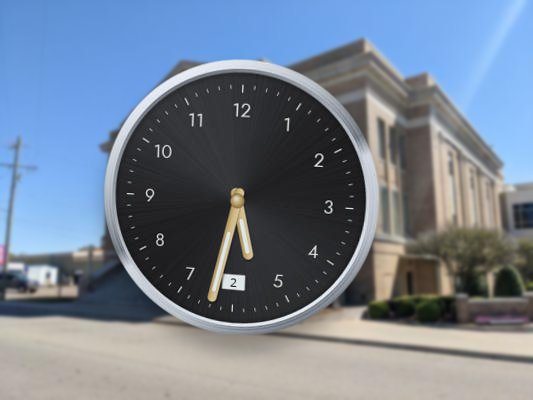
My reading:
{"hour": 5, "minute": 32}
